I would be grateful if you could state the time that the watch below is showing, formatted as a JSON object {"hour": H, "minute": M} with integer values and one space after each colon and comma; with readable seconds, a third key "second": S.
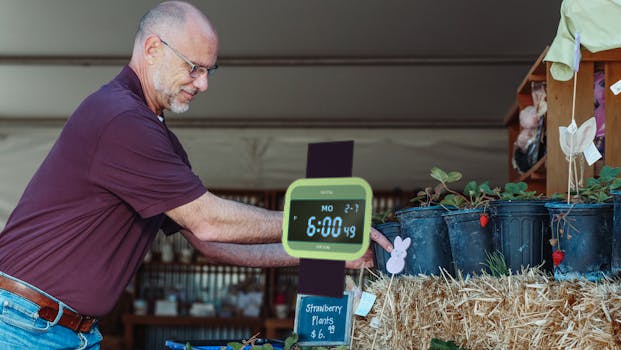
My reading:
{"hour": 6, "minute": 0, "second": 49}
